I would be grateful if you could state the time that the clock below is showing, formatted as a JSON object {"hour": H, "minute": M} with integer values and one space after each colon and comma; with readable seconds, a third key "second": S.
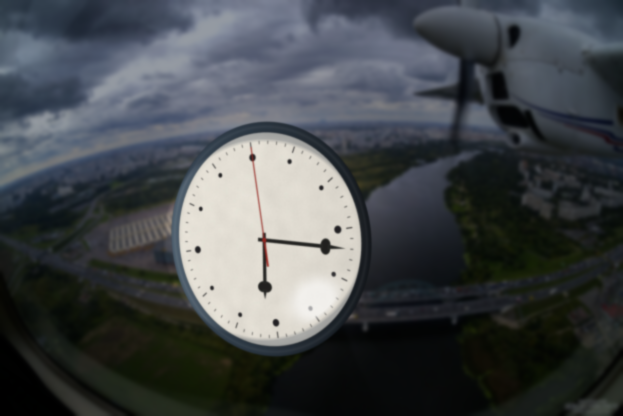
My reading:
{"hour": 6, "minute": 17, "second": 0}
